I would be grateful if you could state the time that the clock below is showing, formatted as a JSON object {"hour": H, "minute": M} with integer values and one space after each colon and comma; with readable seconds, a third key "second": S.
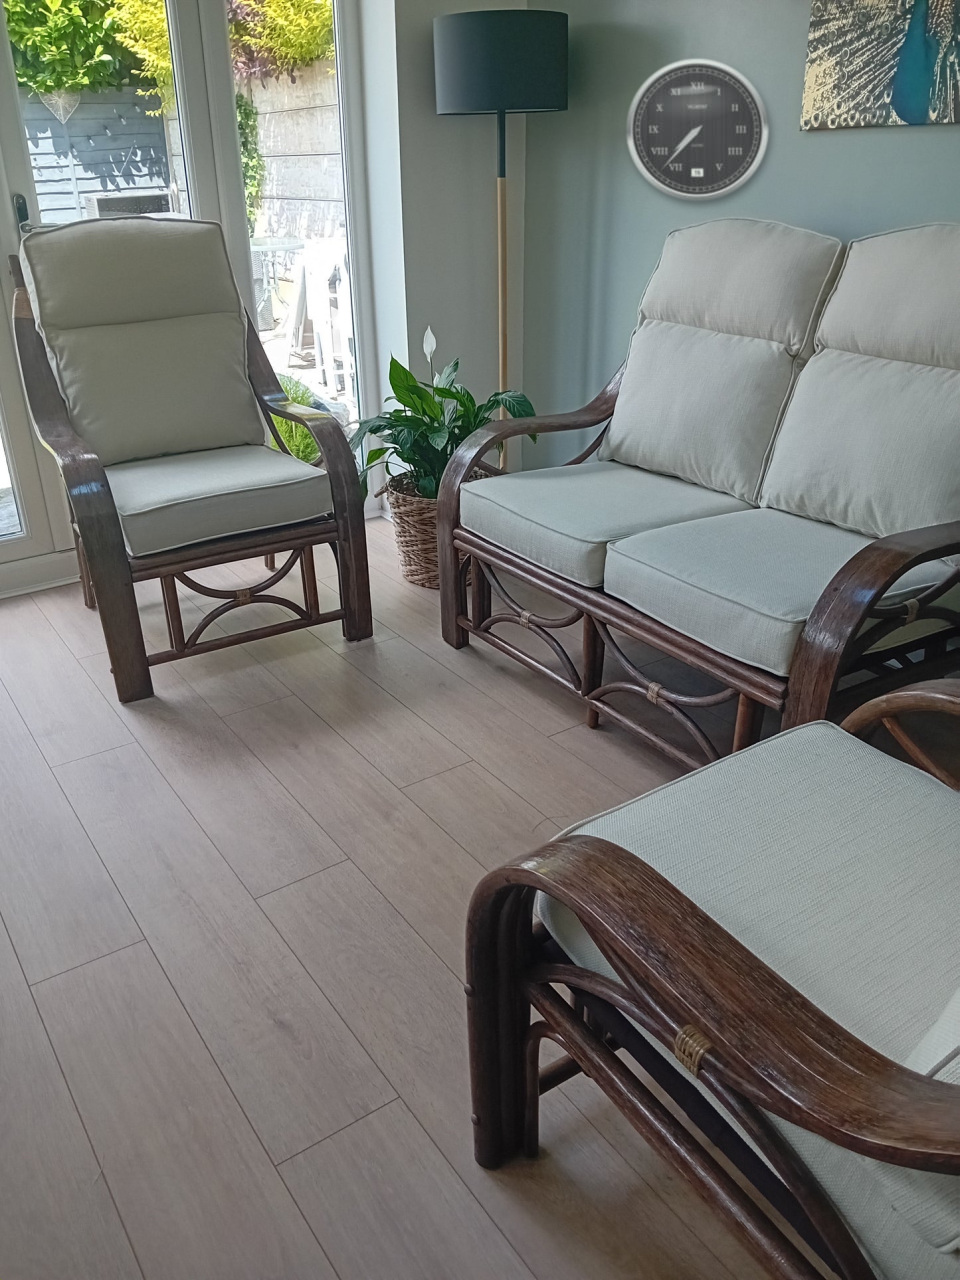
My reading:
{"hour": 7, "minute": 37}
